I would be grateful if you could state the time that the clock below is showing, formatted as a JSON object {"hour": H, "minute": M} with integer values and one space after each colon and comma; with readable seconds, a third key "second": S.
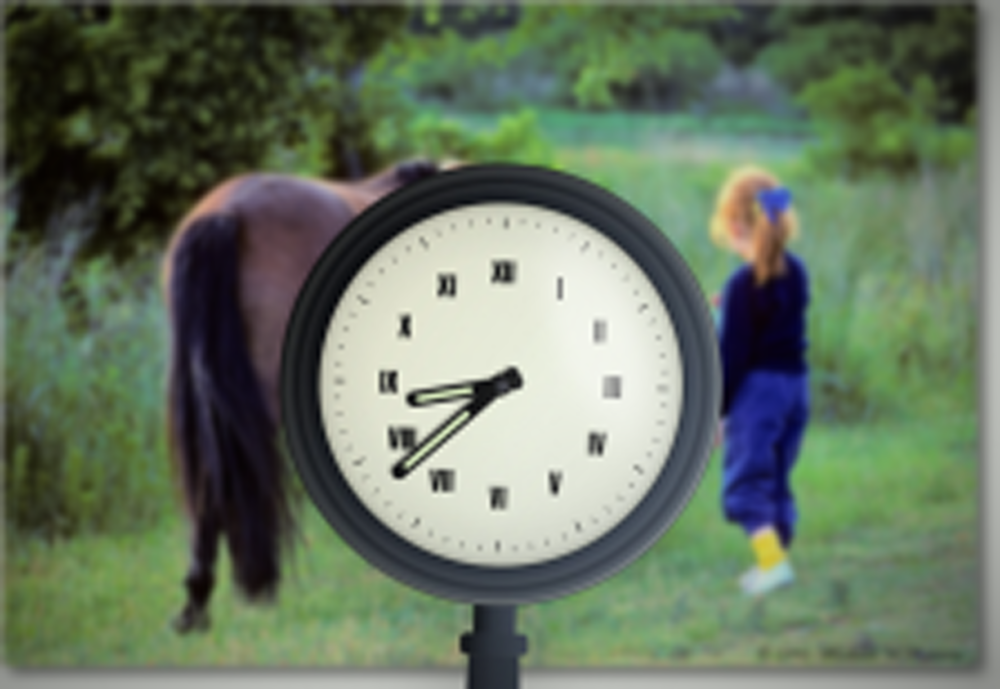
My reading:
{"hour": 8, "minute": 38}
